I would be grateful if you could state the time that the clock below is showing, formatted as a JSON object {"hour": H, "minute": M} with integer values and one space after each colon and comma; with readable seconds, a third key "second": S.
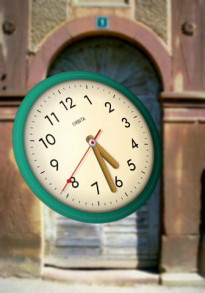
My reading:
{"hour": 5, "minute": 31, "second": 41}
